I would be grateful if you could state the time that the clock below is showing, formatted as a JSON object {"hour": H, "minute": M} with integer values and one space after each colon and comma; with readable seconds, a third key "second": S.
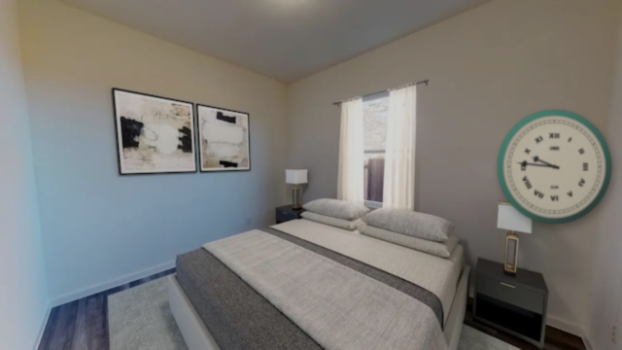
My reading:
{"hour": 9, "minute": 46}
